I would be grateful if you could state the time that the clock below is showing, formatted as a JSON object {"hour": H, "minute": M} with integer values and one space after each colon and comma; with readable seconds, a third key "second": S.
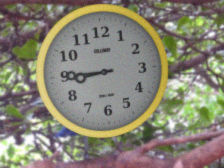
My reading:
{"hour": 8, "minute": 45}
